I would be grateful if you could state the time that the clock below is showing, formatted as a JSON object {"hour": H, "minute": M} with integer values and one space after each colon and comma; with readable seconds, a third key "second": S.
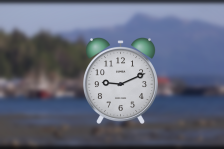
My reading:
{"hour": 9, "minute": 11}
